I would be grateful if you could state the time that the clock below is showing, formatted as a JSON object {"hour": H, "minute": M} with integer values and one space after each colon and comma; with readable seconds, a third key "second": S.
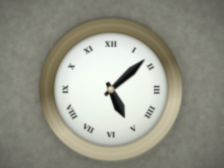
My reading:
{"hour": 5, "minute": 8}
